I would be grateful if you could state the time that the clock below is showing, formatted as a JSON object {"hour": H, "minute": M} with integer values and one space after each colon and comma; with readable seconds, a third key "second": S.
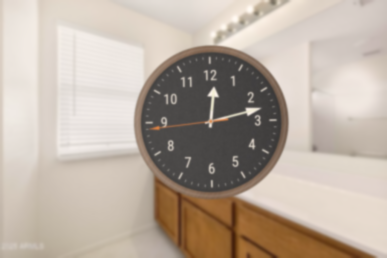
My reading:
{"hour": 12, "minute": 12, "second": 44}
